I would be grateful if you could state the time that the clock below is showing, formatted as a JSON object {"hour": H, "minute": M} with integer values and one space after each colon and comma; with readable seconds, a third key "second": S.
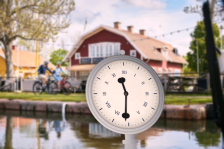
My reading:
{"hour": 11, "minute": 31}
